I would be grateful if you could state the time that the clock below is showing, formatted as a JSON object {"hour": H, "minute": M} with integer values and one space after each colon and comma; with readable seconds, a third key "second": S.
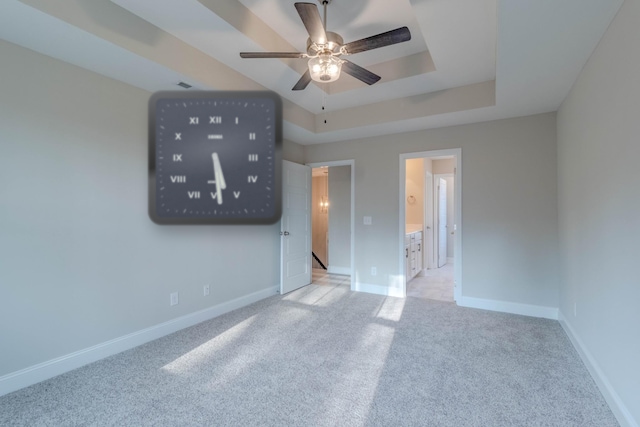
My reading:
{"hour": 5, "minute": 29}
